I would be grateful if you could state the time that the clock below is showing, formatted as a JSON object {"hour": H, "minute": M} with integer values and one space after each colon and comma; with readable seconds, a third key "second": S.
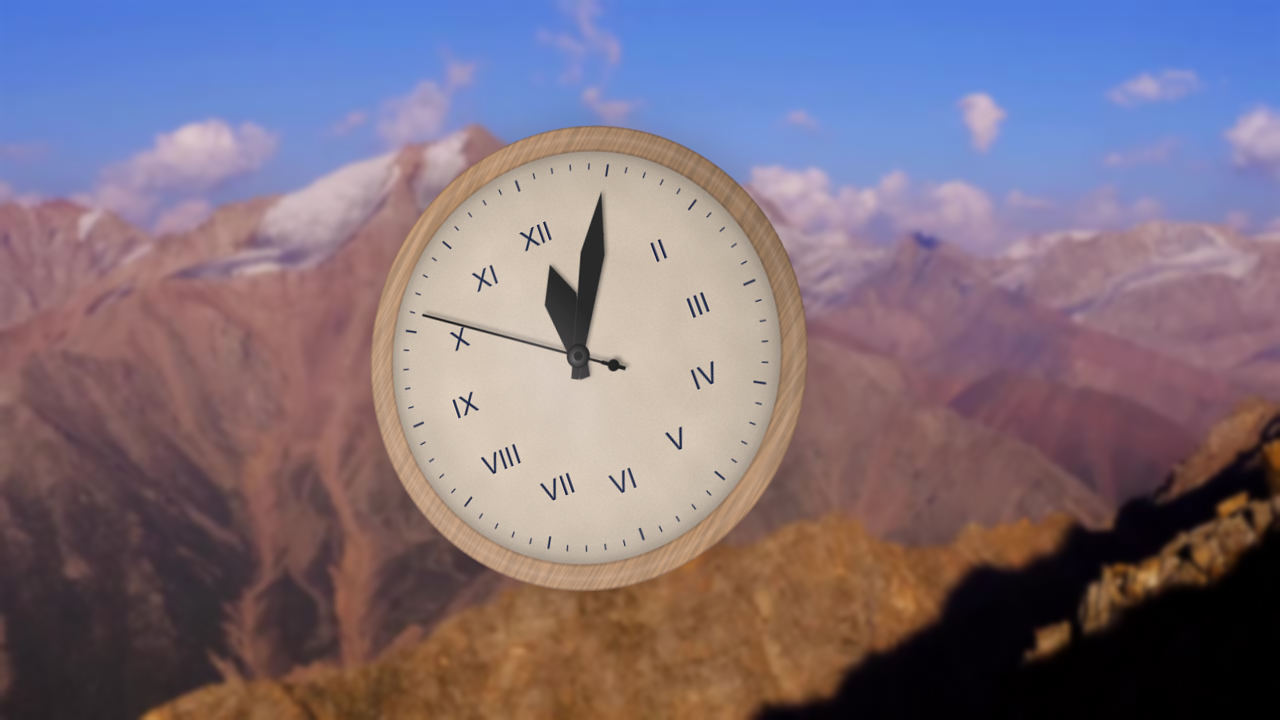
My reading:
{"hour": 12, "minute": 4, "second": 51}
